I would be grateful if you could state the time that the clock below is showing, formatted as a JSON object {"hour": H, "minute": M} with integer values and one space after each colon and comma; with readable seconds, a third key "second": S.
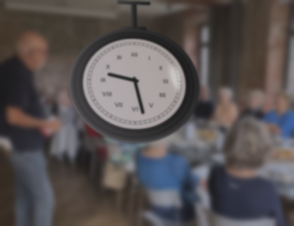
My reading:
{"hour": 9, "minute": 28}
